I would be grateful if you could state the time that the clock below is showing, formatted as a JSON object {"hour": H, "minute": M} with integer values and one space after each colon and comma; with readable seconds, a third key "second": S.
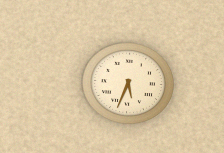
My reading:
{"hour": 5, "minute": 33}
